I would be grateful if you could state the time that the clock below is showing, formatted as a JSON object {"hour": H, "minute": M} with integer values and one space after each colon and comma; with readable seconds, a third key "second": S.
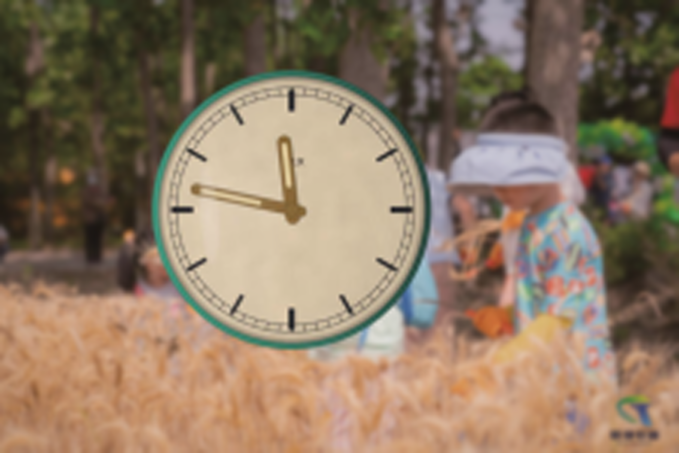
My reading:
{"hour": 11, "minute": 47}
